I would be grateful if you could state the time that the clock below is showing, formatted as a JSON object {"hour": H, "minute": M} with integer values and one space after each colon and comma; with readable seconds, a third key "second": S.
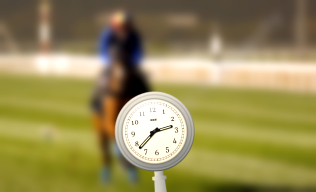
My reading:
{"hour": 2, "minute": 38}
